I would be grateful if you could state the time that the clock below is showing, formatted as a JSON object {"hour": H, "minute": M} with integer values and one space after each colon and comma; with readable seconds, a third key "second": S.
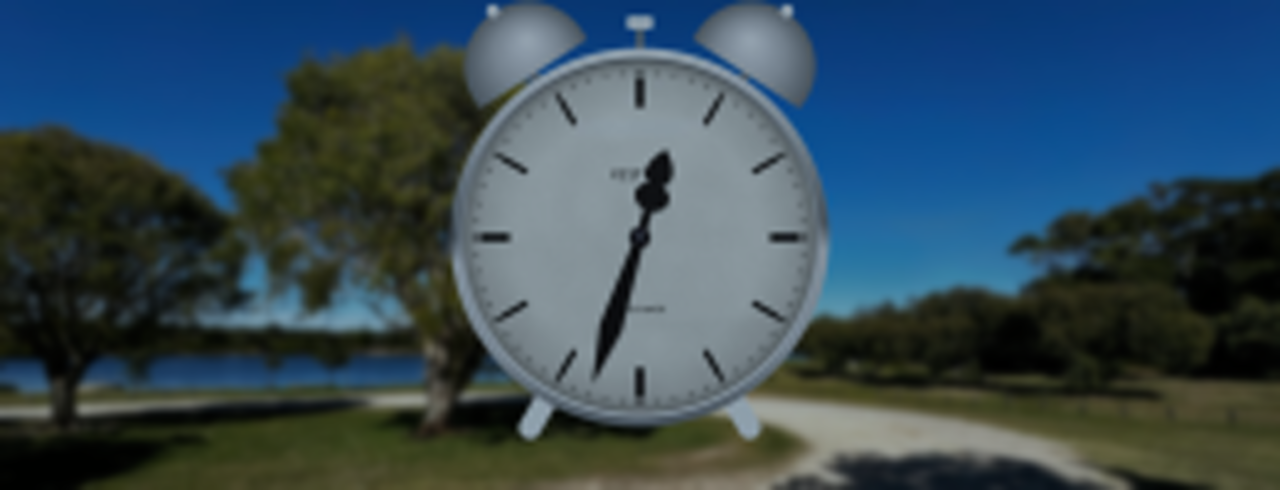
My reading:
{"hour": 12, "minute": 33}
